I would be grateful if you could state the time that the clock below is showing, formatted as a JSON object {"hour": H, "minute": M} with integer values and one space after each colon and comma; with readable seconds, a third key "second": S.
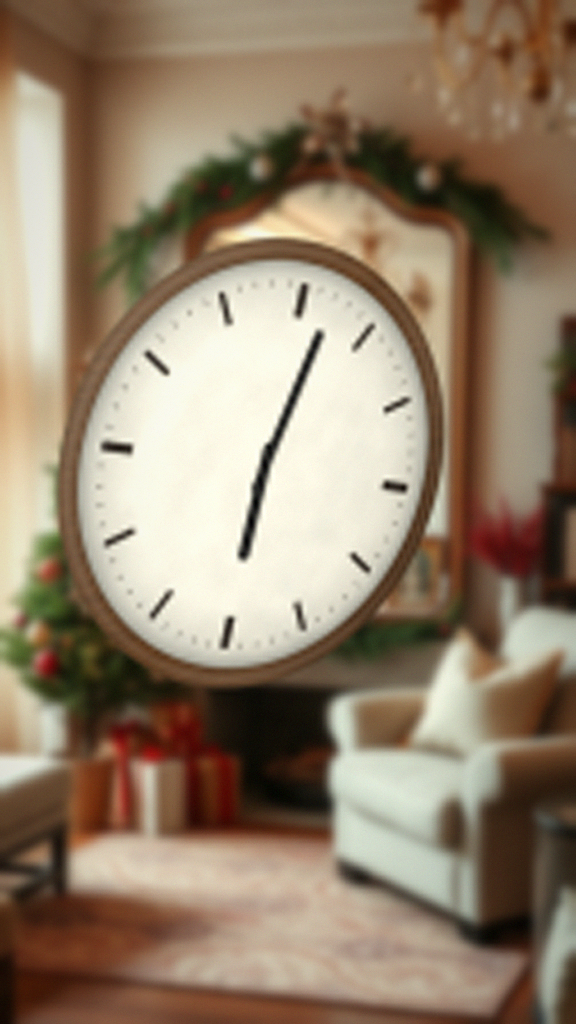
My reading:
{"hour": 6, "minute": 2}
